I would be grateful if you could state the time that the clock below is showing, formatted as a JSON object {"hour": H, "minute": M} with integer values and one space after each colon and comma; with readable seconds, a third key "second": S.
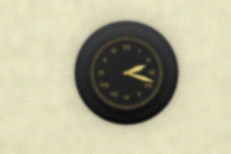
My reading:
{"hour": 2, "minute": 18}
